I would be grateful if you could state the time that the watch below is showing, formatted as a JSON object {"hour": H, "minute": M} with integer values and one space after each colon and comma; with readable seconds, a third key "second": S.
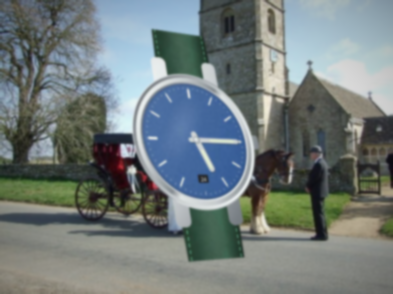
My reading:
{"hour": 5, "minute": 15}
